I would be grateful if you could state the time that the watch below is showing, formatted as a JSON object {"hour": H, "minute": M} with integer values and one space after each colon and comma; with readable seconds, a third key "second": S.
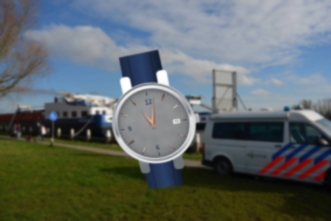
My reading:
{"hour": 11, "minute": 2}
